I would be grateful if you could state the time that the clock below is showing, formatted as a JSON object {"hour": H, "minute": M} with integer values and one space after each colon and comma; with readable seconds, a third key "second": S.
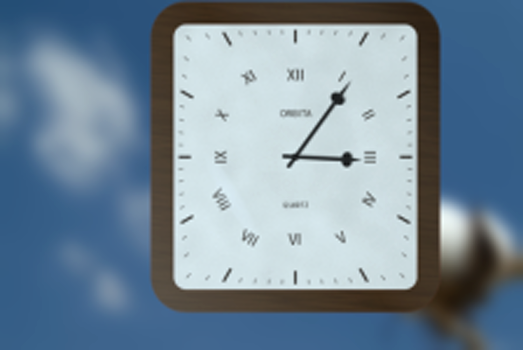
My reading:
{"hour": 3, "minute": 6}
